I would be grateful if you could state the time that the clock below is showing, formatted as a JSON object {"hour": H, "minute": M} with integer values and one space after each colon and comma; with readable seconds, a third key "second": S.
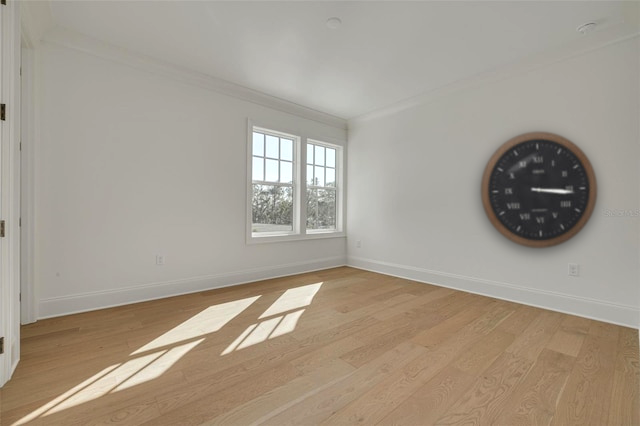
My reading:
{"hour": 3, "minute": 16}
